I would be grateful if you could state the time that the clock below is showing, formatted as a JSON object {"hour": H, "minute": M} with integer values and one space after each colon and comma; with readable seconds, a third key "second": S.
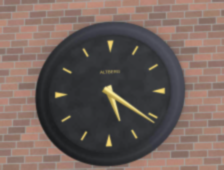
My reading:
{"hour": 5, "minute": 21}
